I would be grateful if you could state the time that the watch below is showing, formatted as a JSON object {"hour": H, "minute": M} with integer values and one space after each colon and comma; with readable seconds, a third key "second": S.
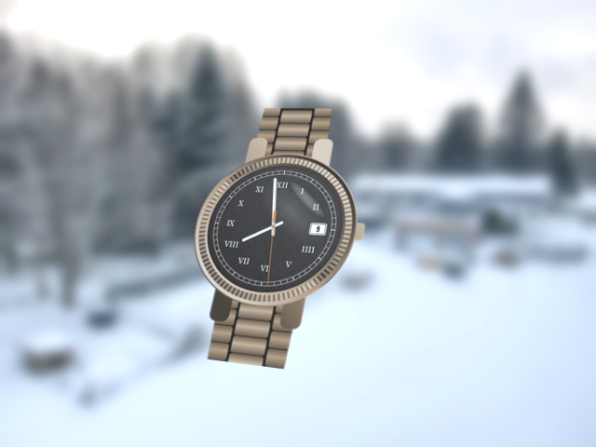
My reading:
{"hour": 7, "minute": 58, "second": 29}
